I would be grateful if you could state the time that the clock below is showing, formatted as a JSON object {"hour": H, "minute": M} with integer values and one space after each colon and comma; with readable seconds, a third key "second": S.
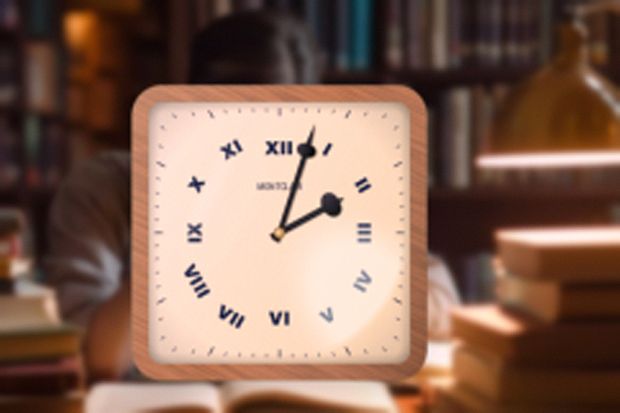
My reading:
{"hour": 2, "minute": 3}
